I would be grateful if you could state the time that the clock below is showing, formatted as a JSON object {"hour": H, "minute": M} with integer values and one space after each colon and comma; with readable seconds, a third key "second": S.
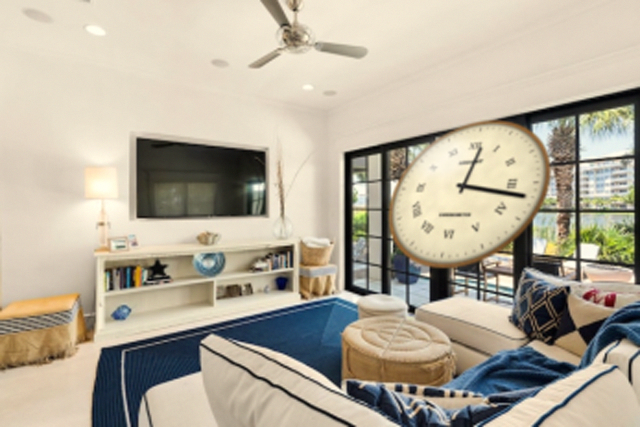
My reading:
{"hour": 12, "minute": 17}
